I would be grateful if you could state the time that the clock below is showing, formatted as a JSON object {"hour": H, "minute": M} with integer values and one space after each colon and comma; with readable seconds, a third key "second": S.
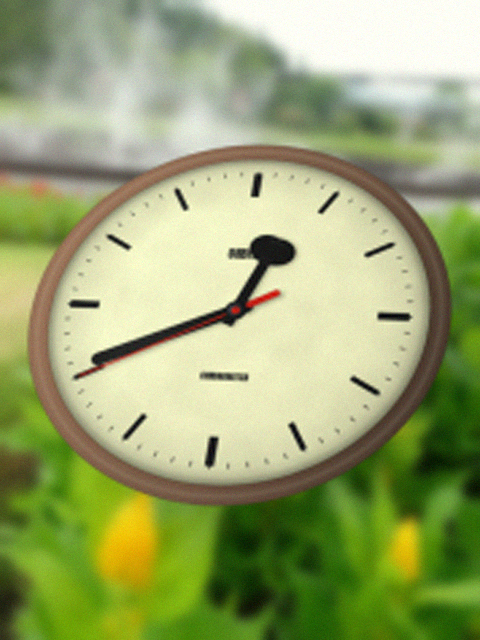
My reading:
{"hour": 12, "minute": 40, "second": 40}
